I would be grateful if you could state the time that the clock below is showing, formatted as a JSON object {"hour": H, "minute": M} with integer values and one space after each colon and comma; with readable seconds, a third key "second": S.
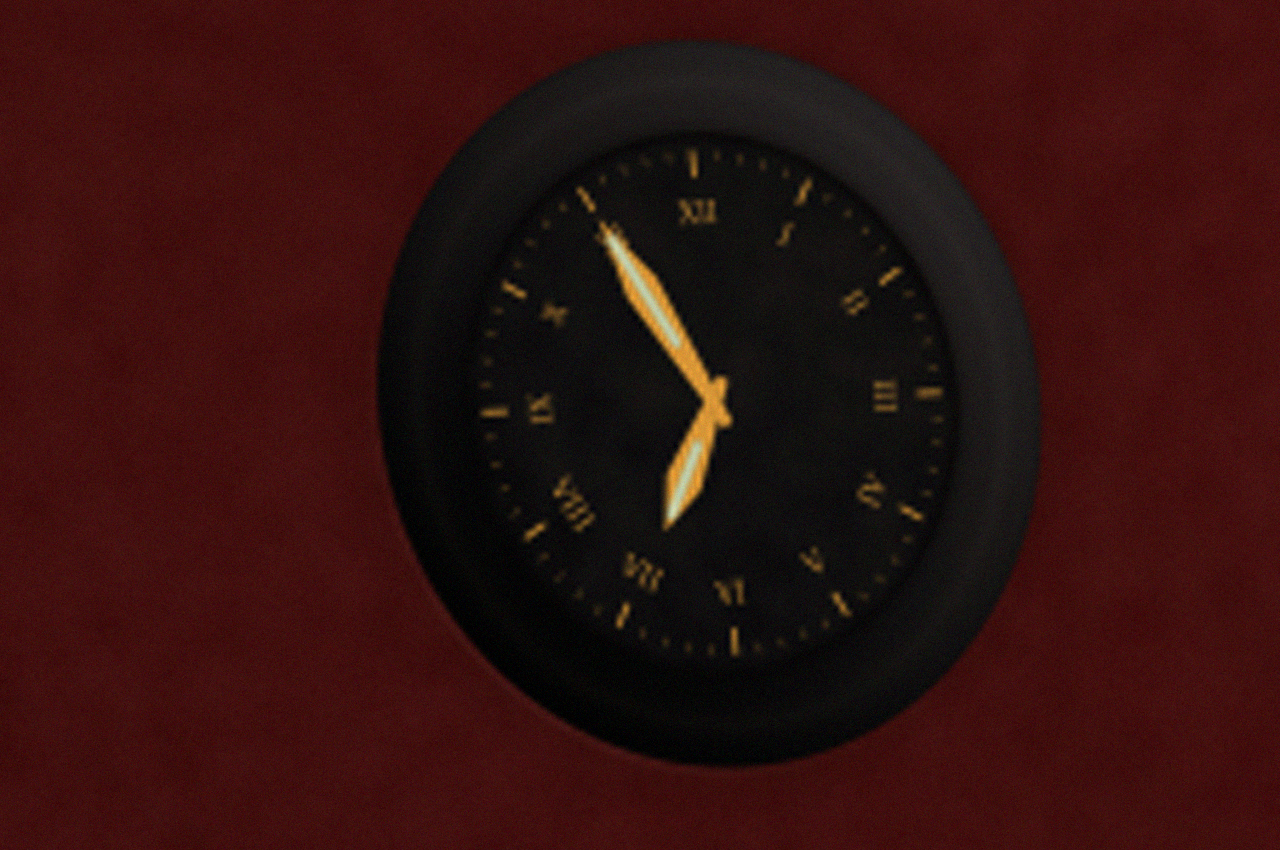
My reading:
{"hour": 6, "minute": 55}
